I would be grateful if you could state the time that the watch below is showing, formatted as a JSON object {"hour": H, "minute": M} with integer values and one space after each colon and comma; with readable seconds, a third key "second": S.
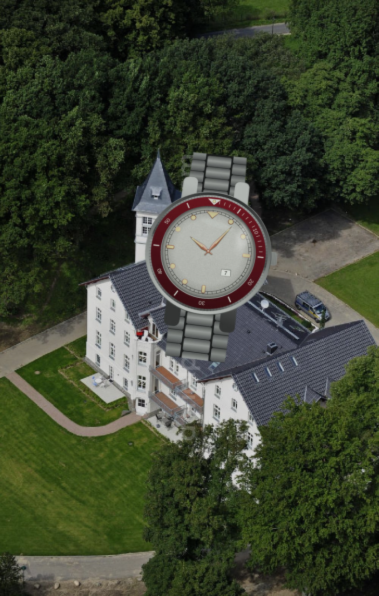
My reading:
{"hour": 10, "minute": 6}
